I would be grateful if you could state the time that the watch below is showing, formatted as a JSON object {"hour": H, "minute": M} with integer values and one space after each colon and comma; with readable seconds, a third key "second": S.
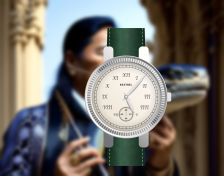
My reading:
{"hour": 5, "minute": 7}
